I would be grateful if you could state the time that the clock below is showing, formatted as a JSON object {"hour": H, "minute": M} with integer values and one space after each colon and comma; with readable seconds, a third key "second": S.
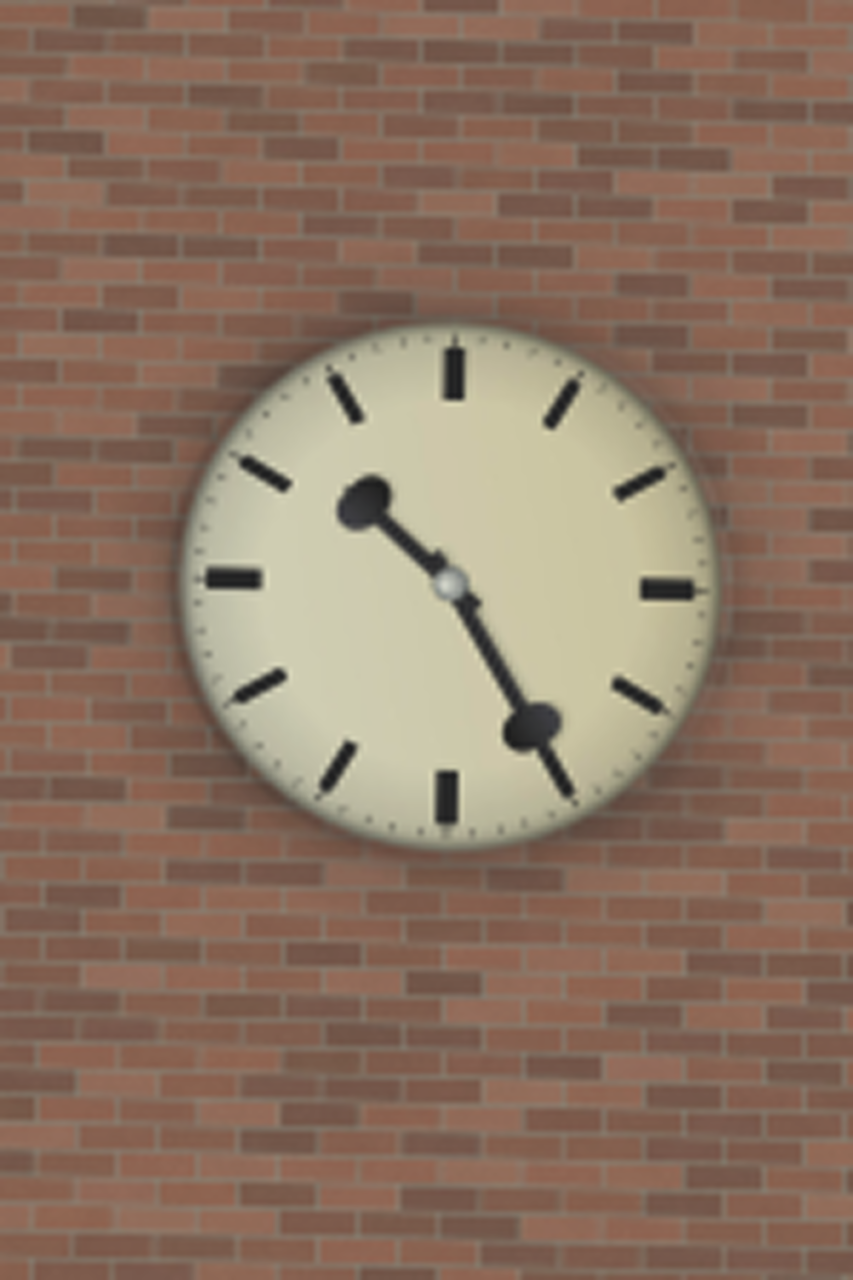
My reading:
{"hour": 10, "minute": 25}
